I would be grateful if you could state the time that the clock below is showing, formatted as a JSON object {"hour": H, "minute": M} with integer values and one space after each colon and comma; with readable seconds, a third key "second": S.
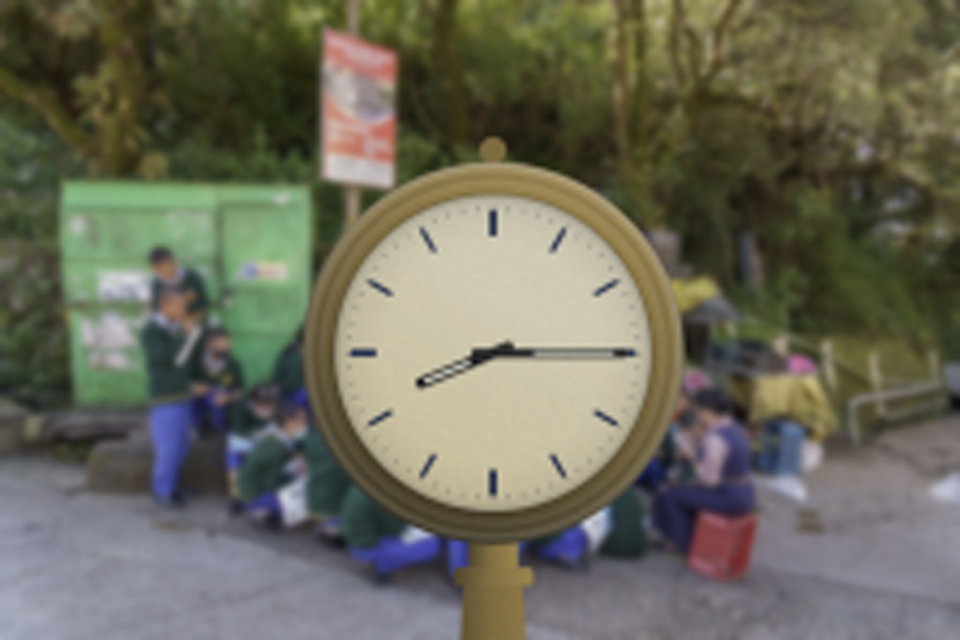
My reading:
{"hour": 8, "minute": 15}
